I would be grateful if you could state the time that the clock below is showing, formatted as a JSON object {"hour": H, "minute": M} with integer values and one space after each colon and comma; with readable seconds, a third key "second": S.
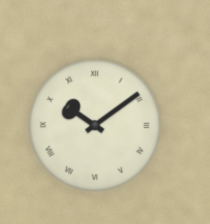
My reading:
{"hour": 10, "minute": 9}
